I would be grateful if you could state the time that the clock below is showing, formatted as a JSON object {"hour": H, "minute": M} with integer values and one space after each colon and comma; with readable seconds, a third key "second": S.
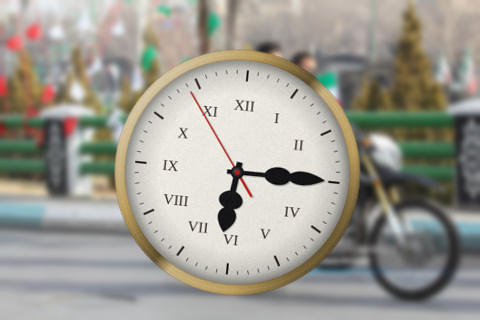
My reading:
{"hour": 6, "minute": 14, "second": 54}
